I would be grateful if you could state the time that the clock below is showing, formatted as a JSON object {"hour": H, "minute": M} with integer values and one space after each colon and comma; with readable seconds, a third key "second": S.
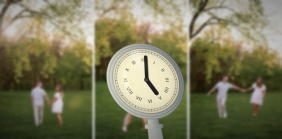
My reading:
{"hour": 5, "minute": 1}
